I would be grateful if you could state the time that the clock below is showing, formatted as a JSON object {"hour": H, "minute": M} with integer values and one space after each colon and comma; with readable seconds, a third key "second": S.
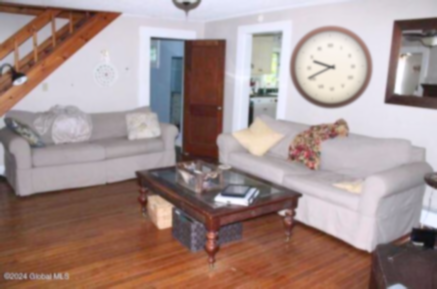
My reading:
{"hour": 9, "minute": 41}
